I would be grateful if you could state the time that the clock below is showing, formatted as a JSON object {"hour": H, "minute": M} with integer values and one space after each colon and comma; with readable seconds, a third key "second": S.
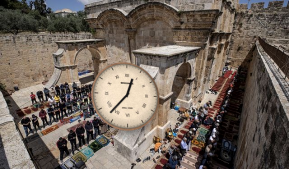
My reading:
{"hour": 12, "minute": 37}
